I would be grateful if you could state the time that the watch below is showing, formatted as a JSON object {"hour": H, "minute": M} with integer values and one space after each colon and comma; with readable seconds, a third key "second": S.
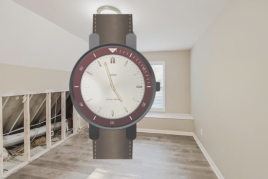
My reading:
{"hour": 4, "minute": 57}
